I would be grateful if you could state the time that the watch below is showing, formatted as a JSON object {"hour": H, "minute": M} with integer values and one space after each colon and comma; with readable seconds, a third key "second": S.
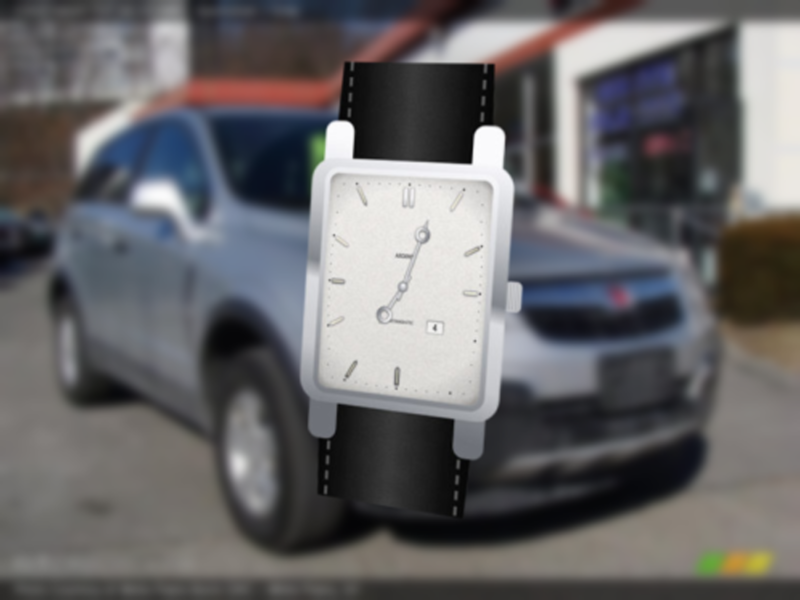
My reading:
{"hour": 7, "minute": 3}
